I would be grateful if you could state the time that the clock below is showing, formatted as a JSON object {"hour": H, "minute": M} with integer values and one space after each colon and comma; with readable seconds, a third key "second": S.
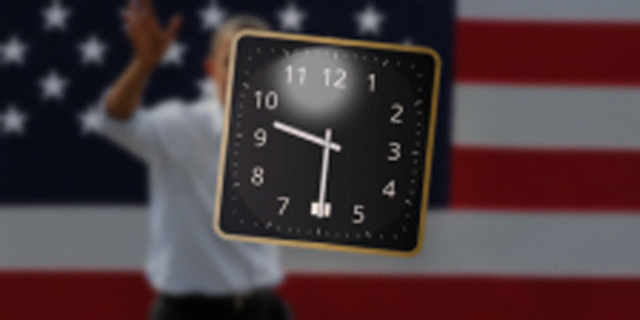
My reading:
{"hour": 9, "minute": 30}
